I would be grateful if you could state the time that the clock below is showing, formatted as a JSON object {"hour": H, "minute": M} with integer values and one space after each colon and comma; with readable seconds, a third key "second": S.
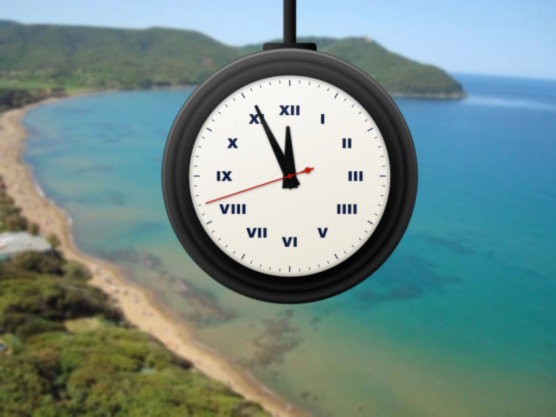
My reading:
{"hour": 11, "minute": 55, "second": 42}
